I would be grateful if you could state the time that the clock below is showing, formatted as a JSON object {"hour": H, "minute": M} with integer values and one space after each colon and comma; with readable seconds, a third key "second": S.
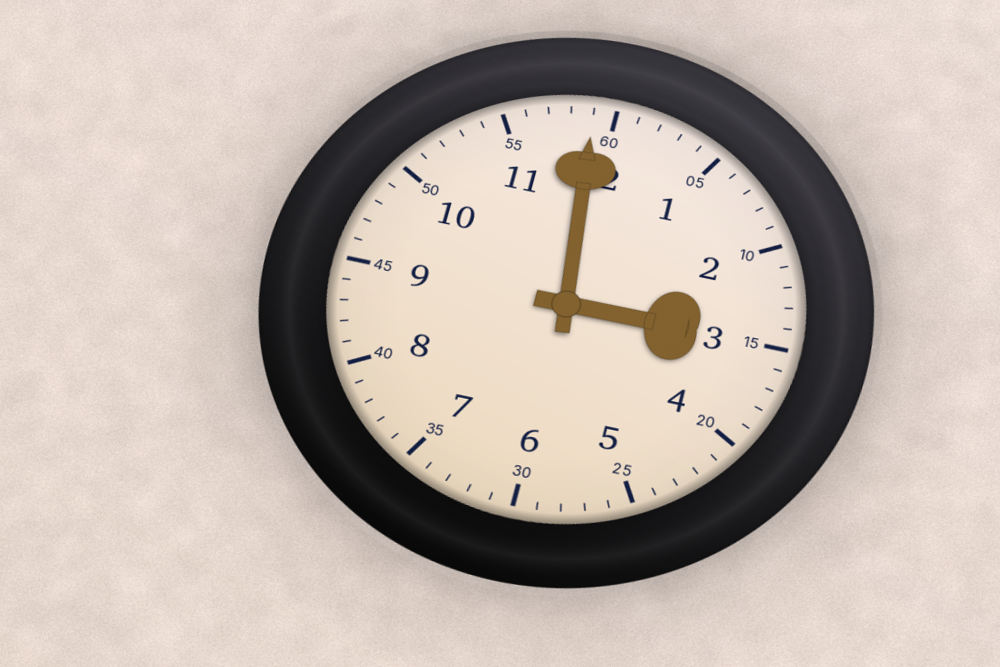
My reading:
{"hour": 2, "minute": 59}
